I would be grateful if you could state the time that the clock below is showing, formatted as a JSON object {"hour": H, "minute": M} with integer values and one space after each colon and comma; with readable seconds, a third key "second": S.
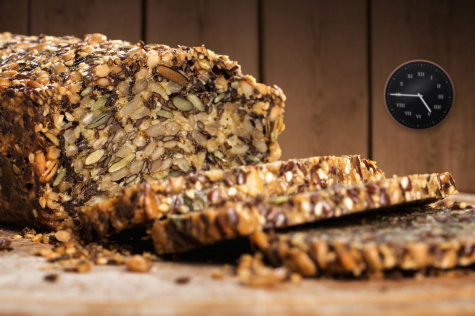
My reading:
{"hour": 4, "minute": 45}
